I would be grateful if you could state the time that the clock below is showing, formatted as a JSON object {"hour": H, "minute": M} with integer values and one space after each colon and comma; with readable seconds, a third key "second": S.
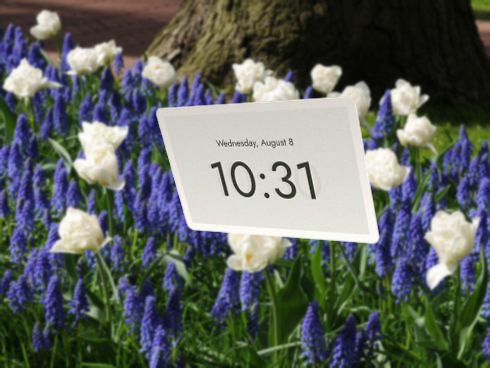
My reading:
{"hour": 10, "minute": 31}
